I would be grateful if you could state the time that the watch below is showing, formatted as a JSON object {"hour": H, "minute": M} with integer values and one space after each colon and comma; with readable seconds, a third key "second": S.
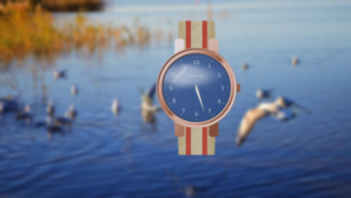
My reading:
{"hour": 5, "minute": 27}
